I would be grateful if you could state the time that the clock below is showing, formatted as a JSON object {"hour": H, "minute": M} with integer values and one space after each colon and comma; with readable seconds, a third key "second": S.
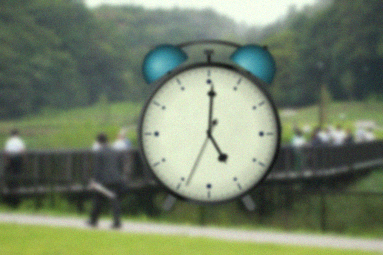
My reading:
{"hour": 5, "minute": 0, "second": 34}
